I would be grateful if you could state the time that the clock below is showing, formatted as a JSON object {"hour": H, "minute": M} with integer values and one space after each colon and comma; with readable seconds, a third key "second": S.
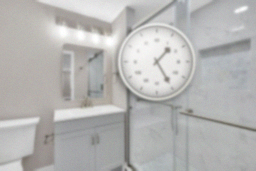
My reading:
{"hour": 1, "minute": 25}
